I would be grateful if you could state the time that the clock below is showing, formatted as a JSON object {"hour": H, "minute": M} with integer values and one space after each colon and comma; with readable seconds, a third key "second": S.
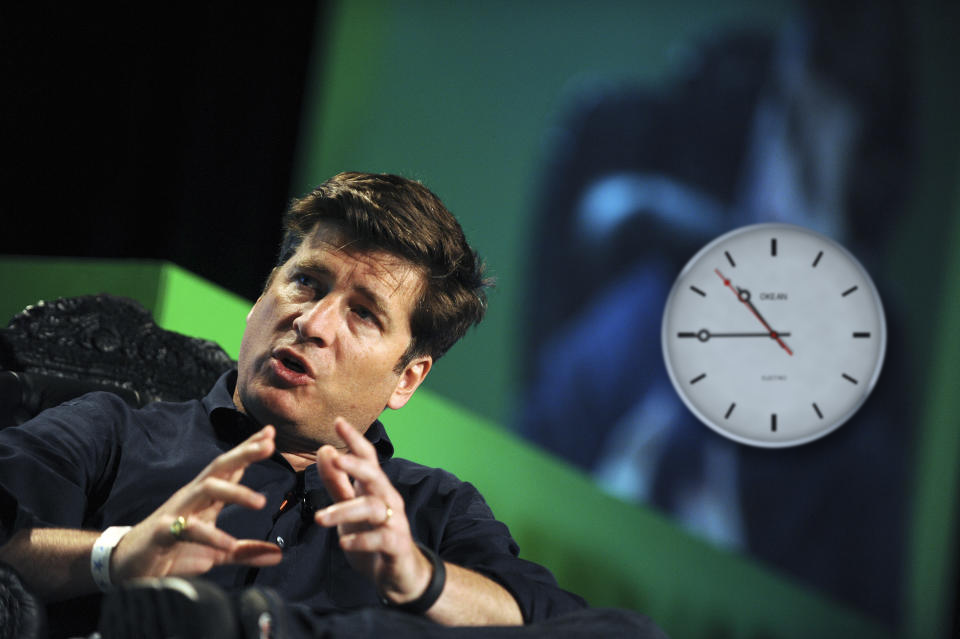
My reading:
{"hour": 10, "minute": 44, "second": 53}
